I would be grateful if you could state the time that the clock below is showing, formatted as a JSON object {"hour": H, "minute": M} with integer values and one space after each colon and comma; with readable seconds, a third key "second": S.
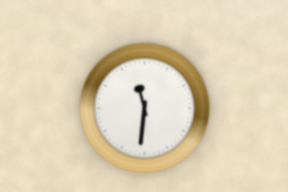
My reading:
{"hour": 11, "minute": 31}
